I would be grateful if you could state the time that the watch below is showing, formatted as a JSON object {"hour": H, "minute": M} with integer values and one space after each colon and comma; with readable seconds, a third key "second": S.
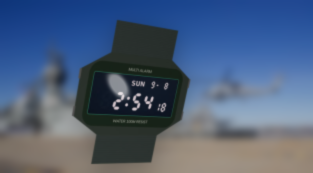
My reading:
{"hour": 2, "minute": 54}
